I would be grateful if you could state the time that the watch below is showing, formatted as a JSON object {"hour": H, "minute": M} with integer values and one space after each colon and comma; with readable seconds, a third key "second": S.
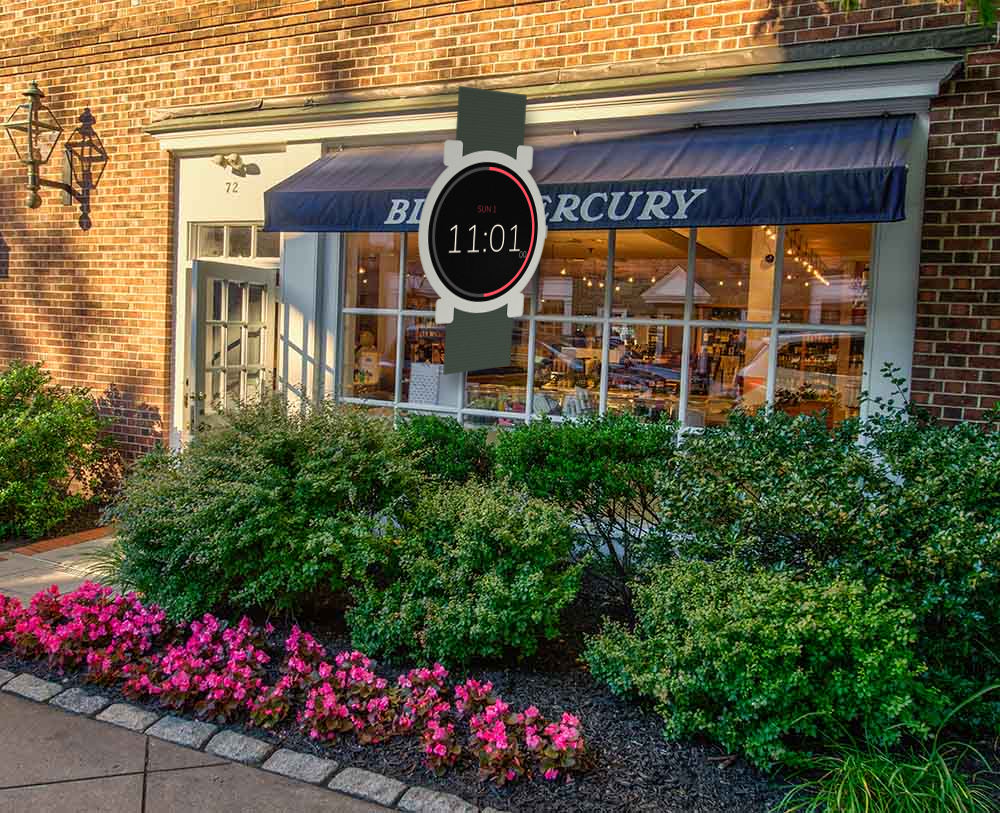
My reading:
{"hour": 11, "minute": 1, "second": 0}
